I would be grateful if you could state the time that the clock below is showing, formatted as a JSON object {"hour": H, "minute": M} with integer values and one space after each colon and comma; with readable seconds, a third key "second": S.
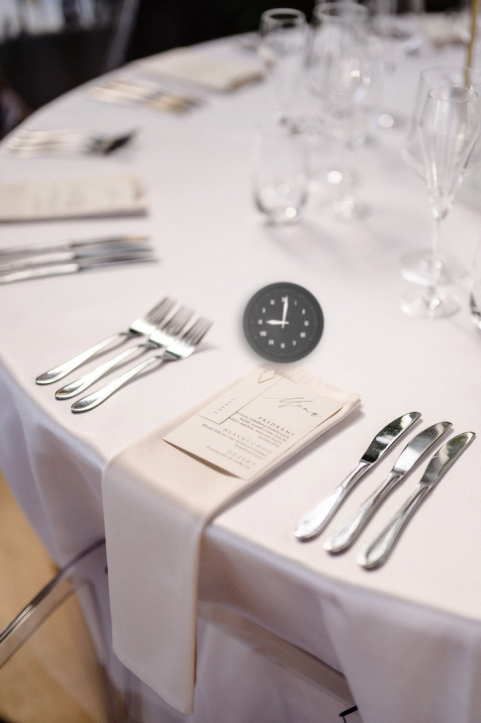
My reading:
{"hour": 9, "minute": 1}
